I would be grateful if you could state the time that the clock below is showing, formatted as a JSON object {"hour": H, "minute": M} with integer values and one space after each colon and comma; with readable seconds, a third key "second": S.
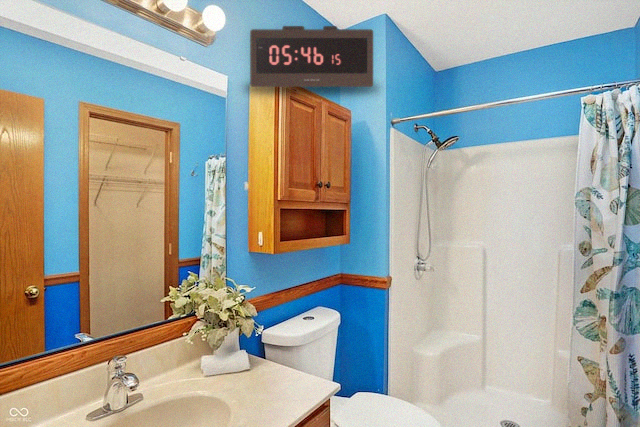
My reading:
{"hour": 5, "minute": 46, "second": 15}
